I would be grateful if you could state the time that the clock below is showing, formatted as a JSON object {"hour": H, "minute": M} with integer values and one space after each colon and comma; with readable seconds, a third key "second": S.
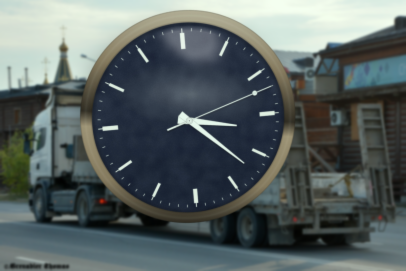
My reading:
{"hour": 3, "minute": 22, "second": 12}
